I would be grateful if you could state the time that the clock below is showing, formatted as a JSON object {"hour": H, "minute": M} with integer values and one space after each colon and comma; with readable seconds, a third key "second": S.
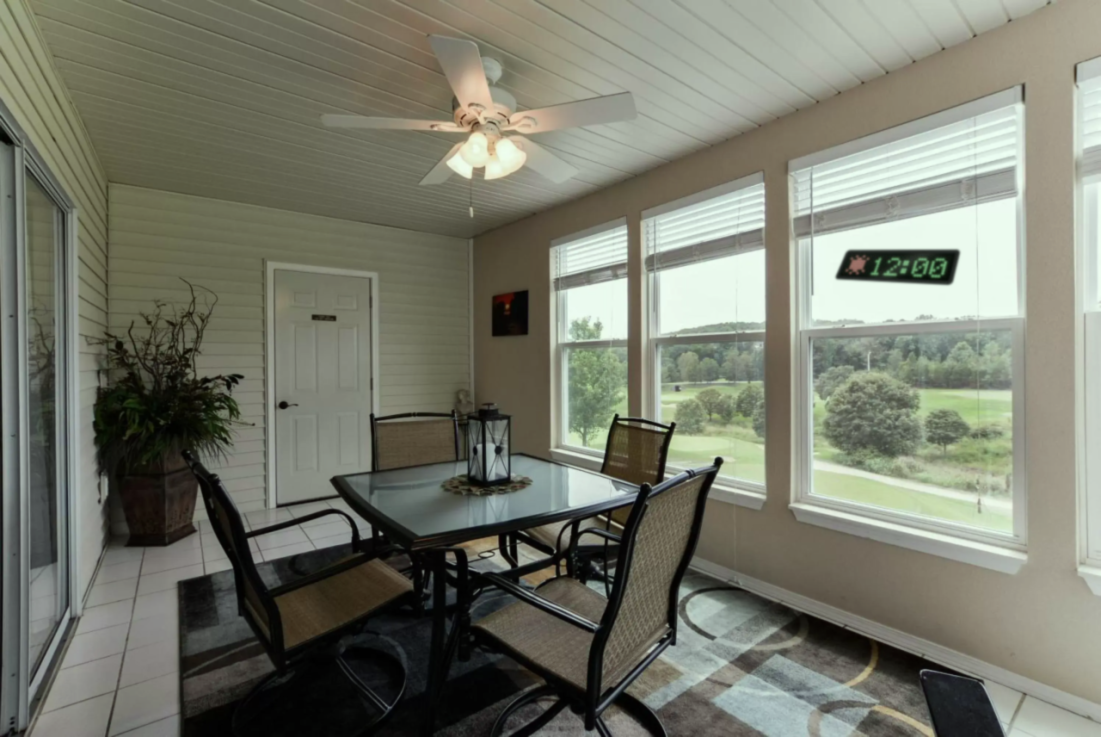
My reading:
{"hour": 12, "minute": 0}
